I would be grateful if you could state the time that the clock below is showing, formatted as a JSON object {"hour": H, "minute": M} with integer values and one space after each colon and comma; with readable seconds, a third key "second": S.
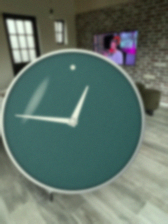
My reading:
{"hour": 12, "minute": 46}
